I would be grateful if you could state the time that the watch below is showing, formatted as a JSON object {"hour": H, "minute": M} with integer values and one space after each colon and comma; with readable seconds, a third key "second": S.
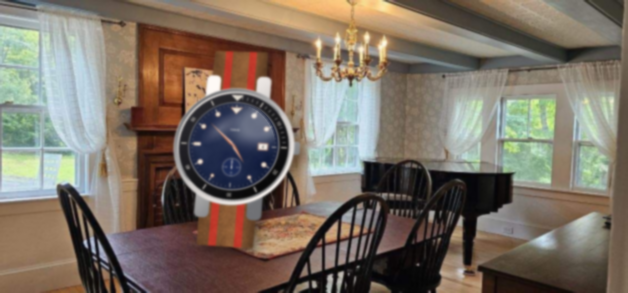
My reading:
{"hour": 4, "minute": 52}
